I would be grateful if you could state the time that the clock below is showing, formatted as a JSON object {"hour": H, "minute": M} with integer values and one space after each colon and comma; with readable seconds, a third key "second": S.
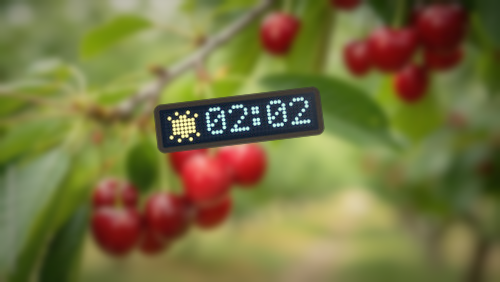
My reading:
{"hour": 2, "minute": 2}
